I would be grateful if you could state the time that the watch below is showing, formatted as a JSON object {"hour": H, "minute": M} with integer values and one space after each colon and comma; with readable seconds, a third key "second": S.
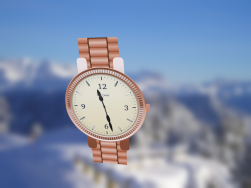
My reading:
{"hour": 11, "minute": 28}
